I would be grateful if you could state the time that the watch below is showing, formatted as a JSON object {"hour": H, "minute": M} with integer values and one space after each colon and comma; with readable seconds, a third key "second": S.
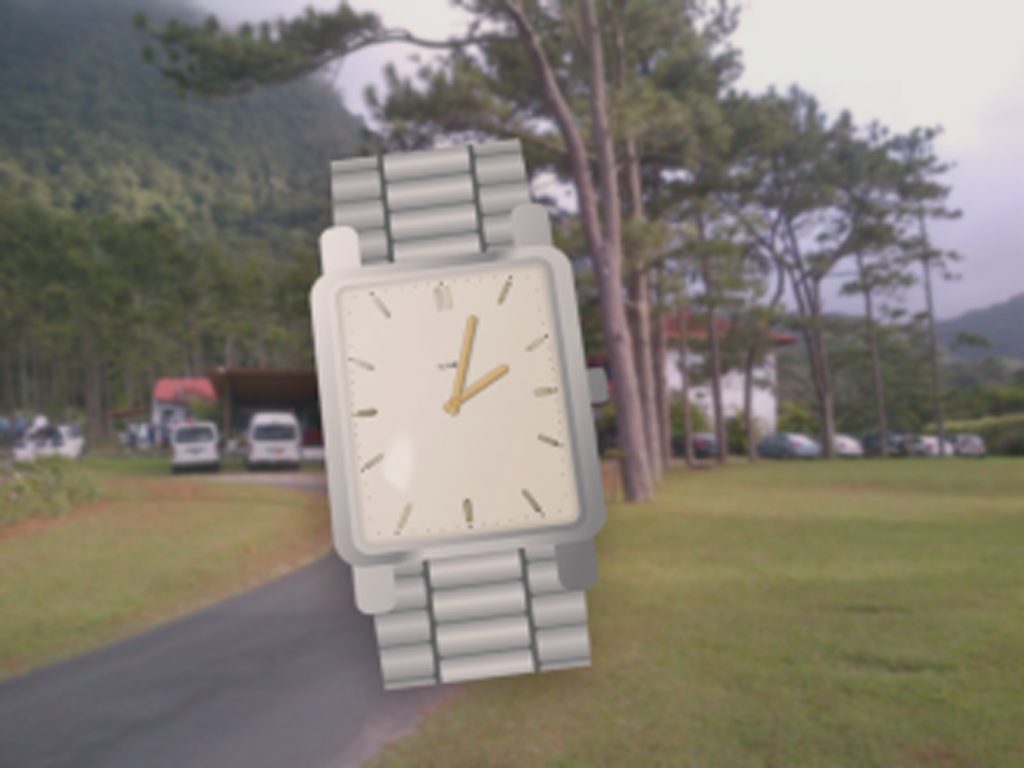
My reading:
{"hour": 2, "minute": 3}
